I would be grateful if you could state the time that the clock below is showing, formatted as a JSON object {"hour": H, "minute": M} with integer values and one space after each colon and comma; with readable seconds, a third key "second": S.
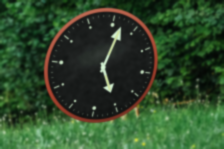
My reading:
{"hour": 5, "minute": 2}
